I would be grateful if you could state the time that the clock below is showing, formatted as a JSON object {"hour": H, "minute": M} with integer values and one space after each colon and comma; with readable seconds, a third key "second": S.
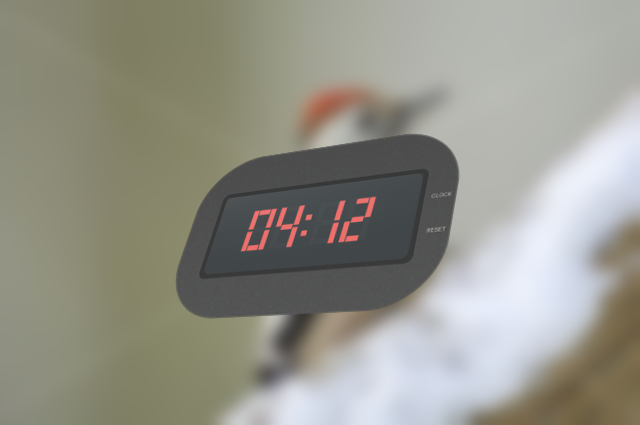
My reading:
{"hour": 4, "minute": 12}
